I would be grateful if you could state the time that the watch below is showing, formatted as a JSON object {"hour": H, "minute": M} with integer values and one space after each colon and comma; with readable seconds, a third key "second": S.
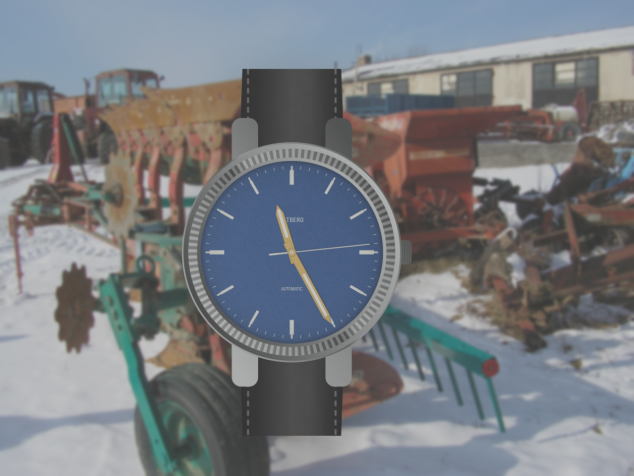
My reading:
{"hour": 11, "minute": 25, "second": 14}
